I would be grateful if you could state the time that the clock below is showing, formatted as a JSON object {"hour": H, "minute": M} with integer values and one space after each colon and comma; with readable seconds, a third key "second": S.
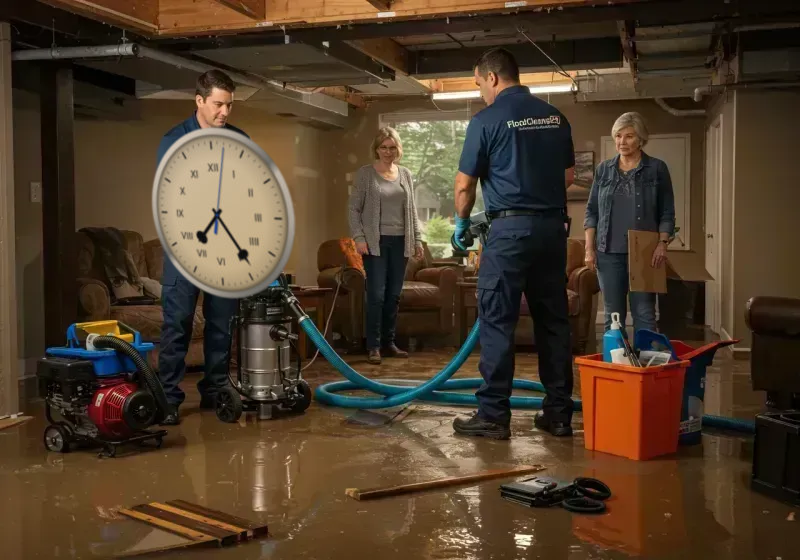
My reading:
{"hour": 7, "minute": 24, "second": 2}
